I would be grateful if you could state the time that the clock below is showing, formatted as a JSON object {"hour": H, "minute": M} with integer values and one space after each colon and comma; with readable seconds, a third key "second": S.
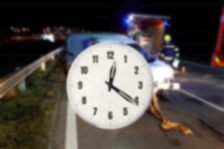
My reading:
{"hour": 12, "minute": 21}
